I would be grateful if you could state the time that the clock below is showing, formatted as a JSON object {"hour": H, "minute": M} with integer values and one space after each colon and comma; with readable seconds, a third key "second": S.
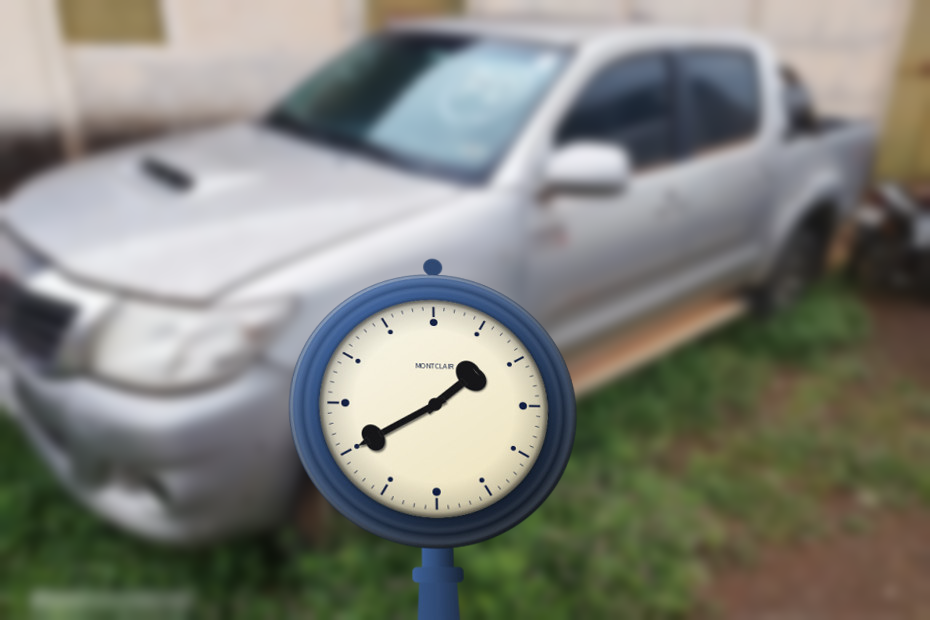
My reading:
{"hour": 1, "minute": 40}
